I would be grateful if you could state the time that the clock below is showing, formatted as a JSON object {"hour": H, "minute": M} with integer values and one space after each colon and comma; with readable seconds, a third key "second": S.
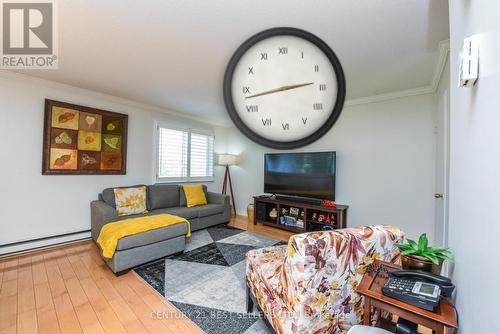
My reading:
{"hour": 2, "minute": 43}
